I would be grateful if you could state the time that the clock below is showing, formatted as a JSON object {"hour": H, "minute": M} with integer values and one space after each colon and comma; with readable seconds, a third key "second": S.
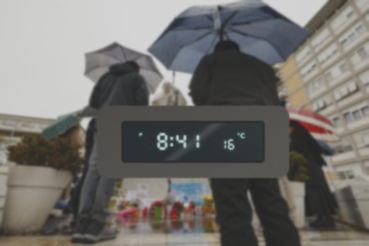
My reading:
{"hour": 8, "minute": 41}
